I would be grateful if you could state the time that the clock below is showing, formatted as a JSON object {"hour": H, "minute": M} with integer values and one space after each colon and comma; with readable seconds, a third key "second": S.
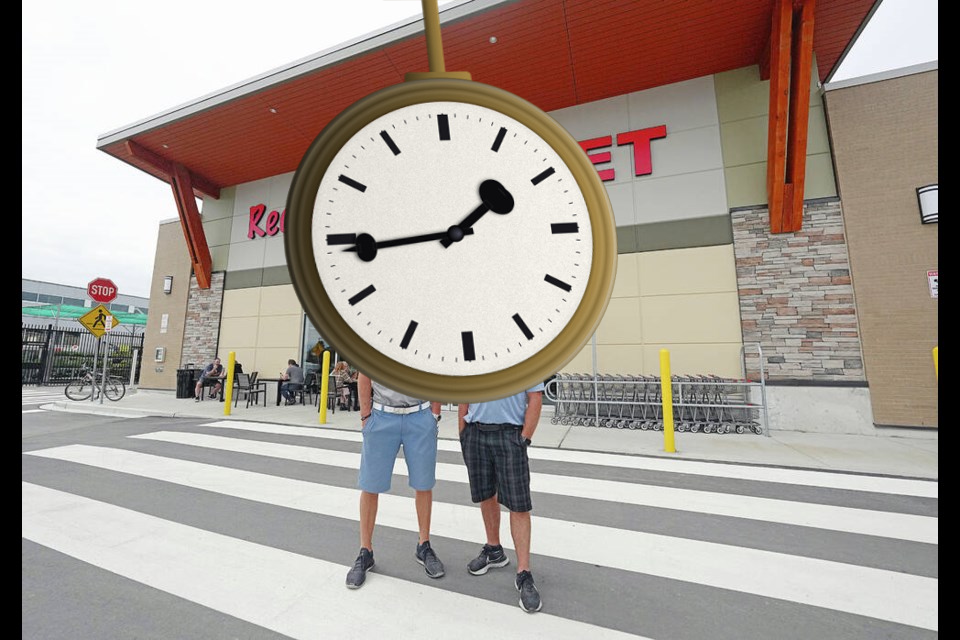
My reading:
{"hour": 1, "minute": 44}
